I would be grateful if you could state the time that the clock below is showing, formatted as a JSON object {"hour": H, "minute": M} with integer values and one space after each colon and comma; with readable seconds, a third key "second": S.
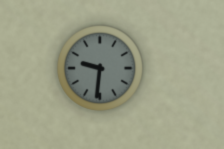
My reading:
{"hour": 9, "minute": 31}
